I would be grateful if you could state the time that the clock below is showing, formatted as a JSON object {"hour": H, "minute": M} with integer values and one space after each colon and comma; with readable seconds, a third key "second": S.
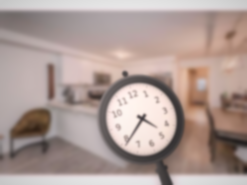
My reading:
{"hour": 4, "minute": 39}
